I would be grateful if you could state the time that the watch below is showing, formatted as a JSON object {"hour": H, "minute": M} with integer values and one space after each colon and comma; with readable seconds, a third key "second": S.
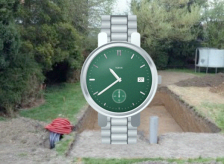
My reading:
{"hour": 10, "minute": 39}
